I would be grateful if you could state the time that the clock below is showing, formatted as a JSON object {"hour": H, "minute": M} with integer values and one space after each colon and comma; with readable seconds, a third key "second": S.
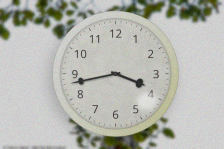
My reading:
{"hour": 3, "minute": 43}
